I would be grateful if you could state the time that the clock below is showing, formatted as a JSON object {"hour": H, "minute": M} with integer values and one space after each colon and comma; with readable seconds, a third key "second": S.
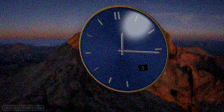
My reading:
{"hour": 12, "minute": 16}
